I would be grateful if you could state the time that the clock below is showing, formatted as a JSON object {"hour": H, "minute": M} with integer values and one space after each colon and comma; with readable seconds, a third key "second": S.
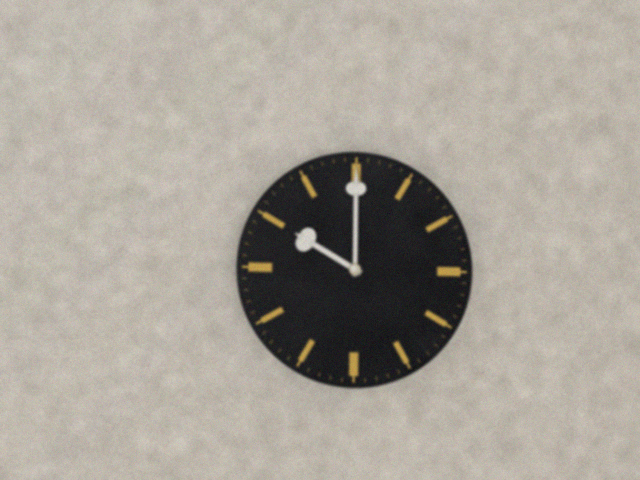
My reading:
{"hour": 10, "minute": 0}
